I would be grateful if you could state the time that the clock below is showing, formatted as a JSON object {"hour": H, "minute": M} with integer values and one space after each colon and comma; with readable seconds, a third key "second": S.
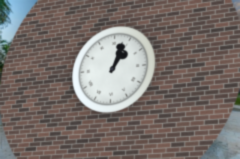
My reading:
{"hour": 1, "minute": 3}
